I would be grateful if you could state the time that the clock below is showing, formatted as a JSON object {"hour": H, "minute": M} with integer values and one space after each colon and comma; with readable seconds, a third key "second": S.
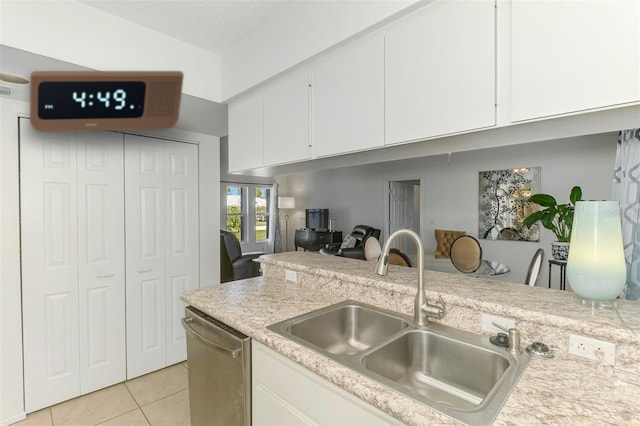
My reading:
{"hour": 4, "minute": 49}
